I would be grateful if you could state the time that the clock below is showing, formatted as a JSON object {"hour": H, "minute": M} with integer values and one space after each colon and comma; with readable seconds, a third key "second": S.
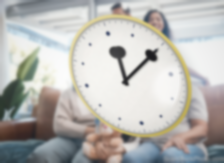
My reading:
{"hour": 12, "minute": 10}
